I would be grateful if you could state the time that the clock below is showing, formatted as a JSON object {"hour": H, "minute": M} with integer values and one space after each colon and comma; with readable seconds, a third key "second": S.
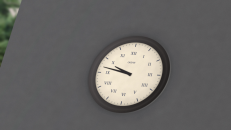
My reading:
{"hour": 9, "minute": 47}
